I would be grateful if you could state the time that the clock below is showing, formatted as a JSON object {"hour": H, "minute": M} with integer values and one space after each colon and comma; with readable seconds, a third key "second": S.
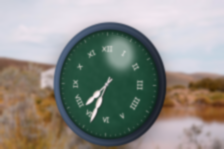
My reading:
{"hour": 7, "minute": 34}
